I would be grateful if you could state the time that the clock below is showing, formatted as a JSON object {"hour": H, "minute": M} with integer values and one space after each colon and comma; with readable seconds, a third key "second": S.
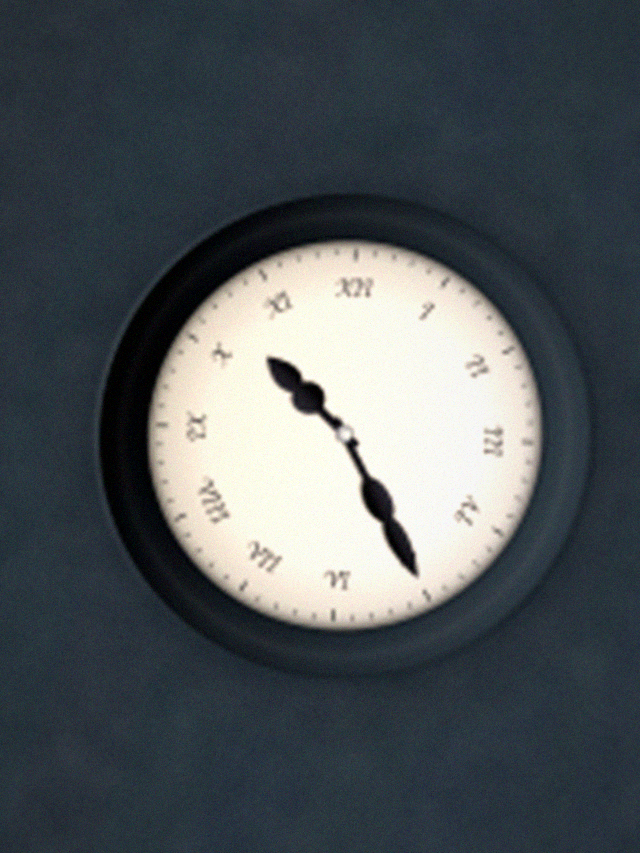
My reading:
{"hour": 10, "minute": 25}
